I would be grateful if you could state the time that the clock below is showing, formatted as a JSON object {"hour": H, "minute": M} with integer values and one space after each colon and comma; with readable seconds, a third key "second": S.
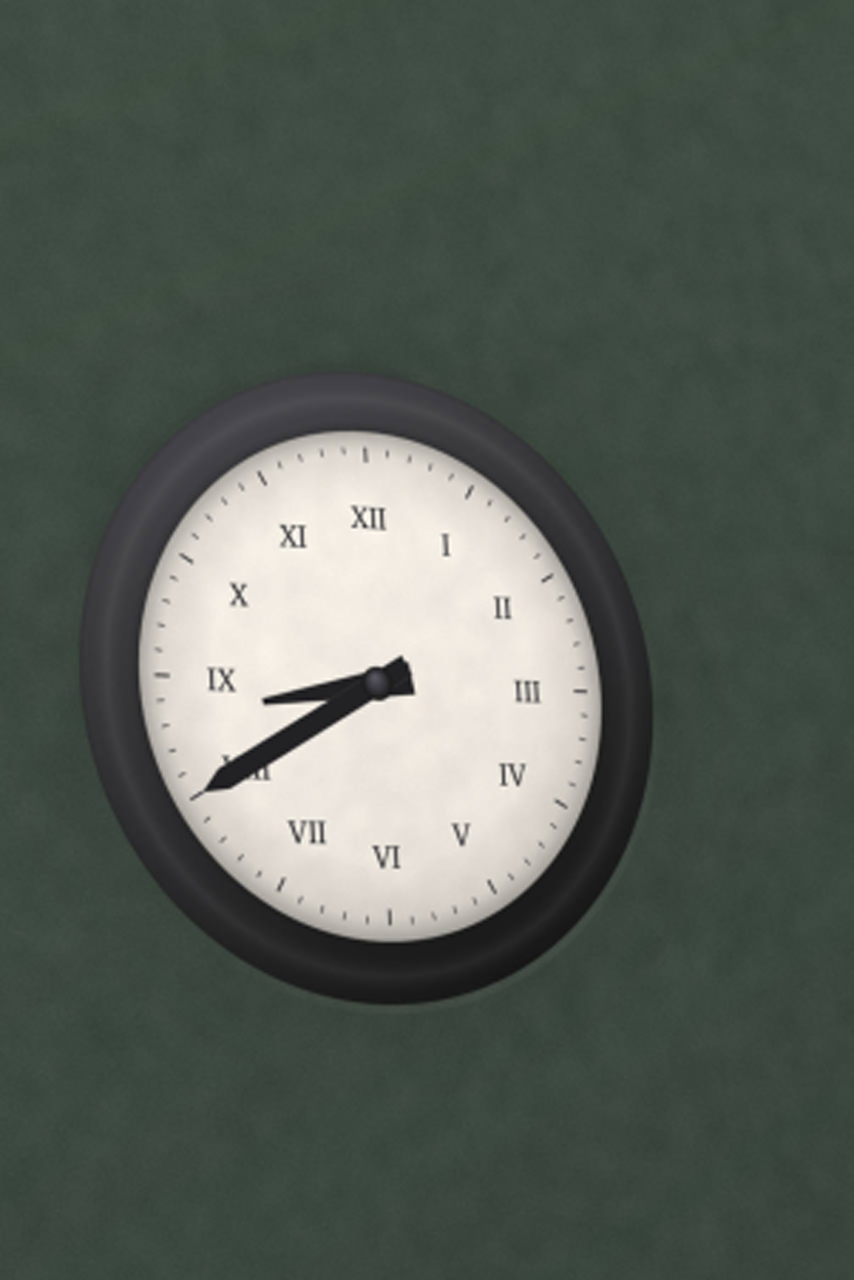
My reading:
{"hour": 8, "minute": 40}
